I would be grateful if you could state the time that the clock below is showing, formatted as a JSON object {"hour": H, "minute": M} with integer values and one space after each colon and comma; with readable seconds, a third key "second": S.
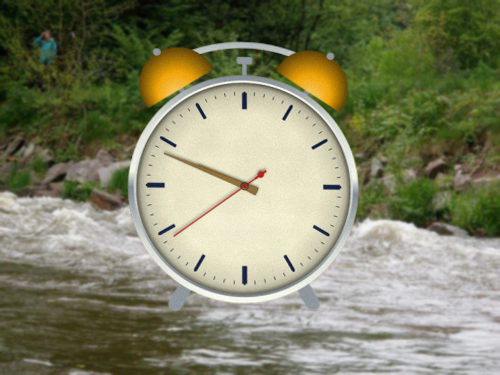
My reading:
{"hour": 9, "minute": 48, "second": 39}
